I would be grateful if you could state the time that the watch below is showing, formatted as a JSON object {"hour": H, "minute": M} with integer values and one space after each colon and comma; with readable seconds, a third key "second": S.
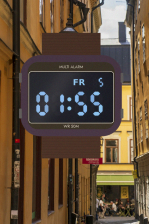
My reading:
{"hour": 1, "minute": 55}
